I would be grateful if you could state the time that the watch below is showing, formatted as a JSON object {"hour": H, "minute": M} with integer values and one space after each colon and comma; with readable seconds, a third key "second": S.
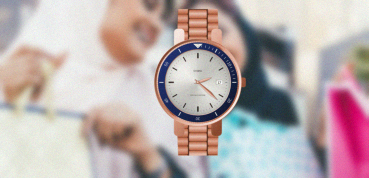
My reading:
{"hour": 2, "minute": 22}
